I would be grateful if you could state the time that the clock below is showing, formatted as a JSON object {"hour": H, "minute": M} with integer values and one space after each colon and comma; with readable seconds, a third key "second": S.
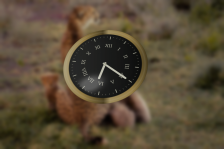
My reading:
{"hour": 6, "minute": 20}
